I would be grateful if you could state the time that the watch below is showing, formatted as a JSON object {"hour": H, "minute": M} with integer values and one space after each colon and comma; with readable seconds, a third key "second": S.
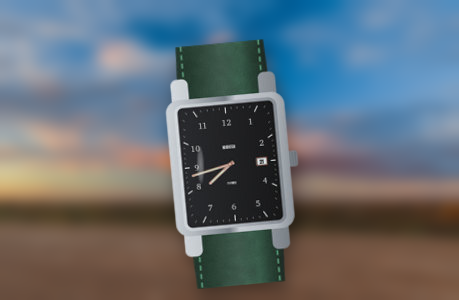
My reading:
{"hour": 7, "minute": 43}
